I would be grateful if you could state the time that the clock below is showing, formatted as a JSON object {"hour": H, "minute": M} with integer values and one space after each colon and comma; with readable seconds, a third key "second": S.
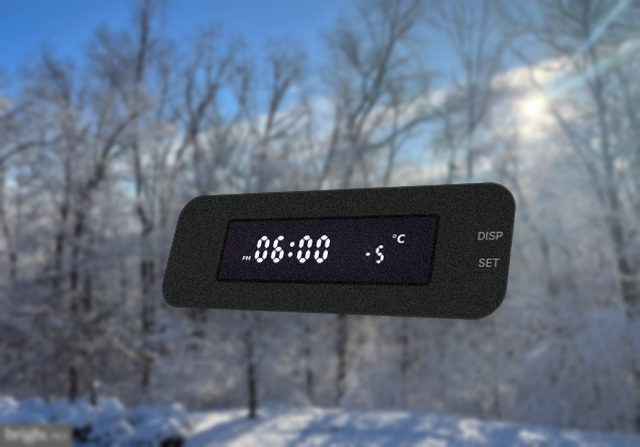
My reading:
{"hour": 6, "minute": 0}
